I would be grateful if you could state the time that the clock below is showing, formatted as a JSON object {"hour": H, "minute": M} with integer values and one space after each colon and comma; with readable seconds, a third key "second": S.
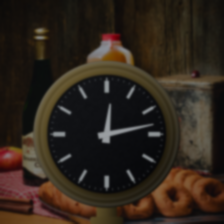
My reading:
{"hour": 12, "minute": 13}
